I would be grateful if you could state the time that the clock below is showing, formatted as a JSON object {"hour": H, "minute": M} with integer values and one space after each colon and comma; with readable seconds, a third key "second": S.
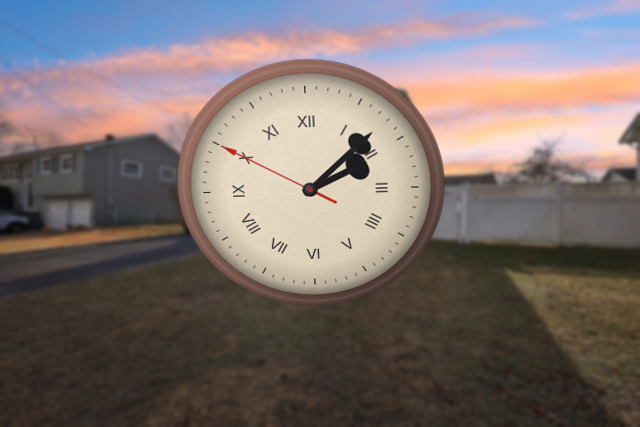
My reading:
{"hour": 2, "minute": 7, "second": 50}
